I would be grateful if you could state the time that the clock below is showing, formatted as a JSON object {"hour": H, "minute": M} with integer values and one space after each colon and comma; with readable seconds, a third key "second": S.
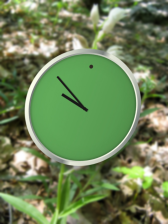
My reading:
{"hour": 9, "minute": 52}
